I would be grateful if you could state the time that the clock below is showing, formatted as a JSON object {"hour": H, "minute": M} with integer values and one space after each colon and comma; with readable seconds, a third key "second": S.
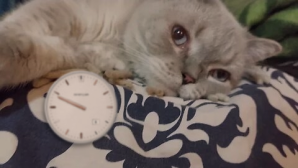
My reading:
{"hour": 9, "minute": 49}
